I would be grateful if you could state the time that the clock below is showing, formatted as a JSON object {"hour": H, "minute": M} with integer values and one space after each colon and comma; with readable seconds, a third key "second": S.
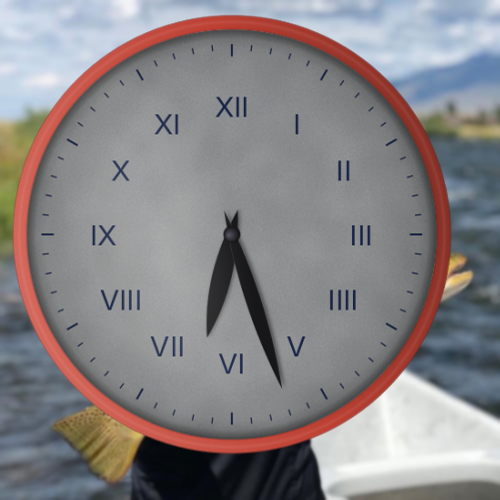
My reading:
{"hour": 6, "minute": 27}
